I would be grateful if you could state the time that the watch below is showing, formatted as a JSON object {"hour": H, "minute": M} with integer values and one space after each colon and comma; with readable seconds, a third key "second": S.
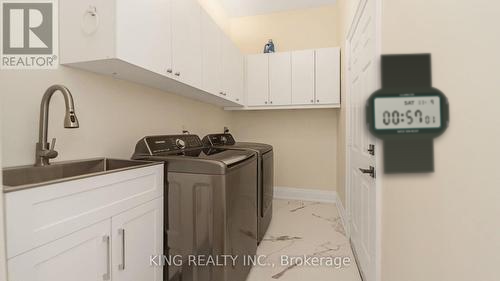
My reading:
{"hour": 0, "minute": 57}
